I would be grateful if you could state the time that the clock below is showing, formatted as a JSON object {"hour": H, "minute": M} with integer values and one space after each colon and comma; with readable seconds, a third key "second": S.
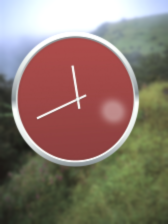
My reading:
{"hour": 11, "minute": 41}
